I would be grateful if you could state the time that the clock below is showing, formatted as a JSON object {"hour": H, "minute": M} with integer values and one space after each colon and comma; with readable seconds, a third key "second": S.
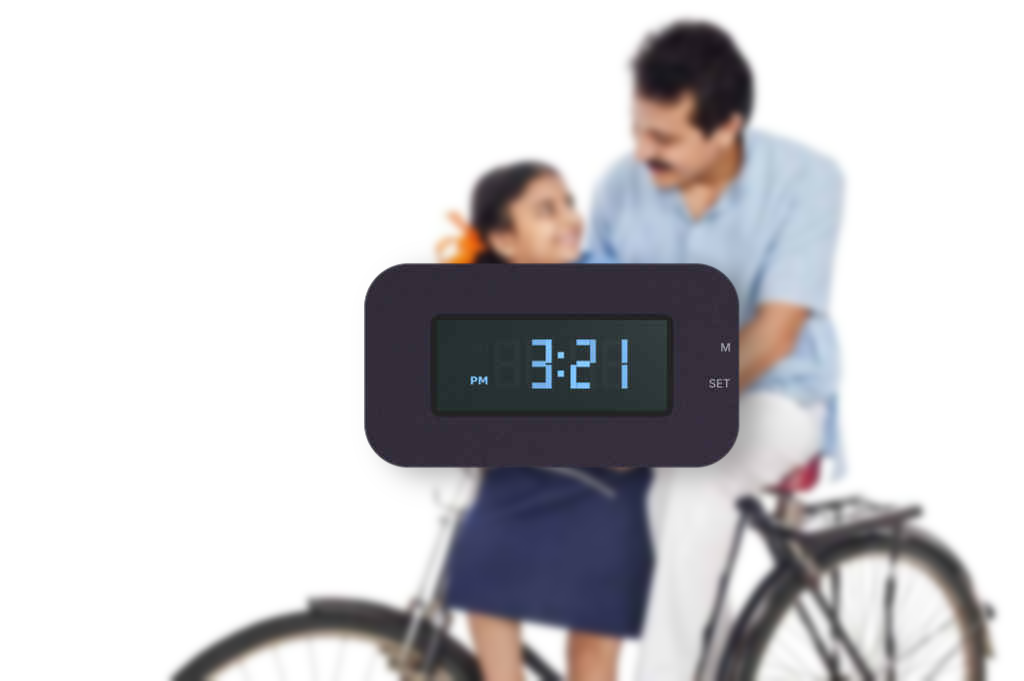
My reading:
{"hour": 3, "minute": 21}
